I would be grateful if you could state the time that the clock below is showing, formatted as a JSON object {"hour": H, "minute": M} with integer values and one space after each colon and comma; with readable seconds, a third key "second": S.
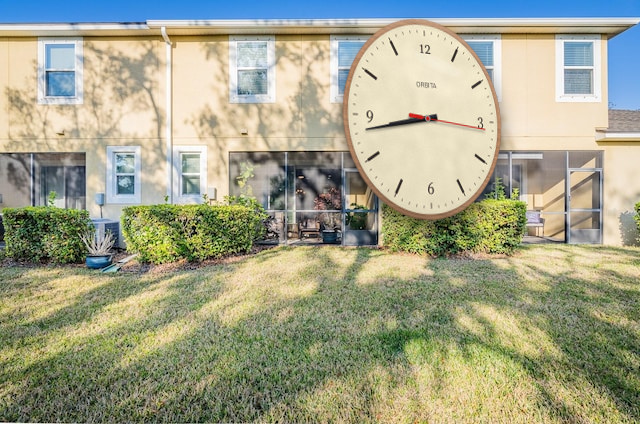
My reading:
{"hour": 8, "minute": 43, "second": 16}
